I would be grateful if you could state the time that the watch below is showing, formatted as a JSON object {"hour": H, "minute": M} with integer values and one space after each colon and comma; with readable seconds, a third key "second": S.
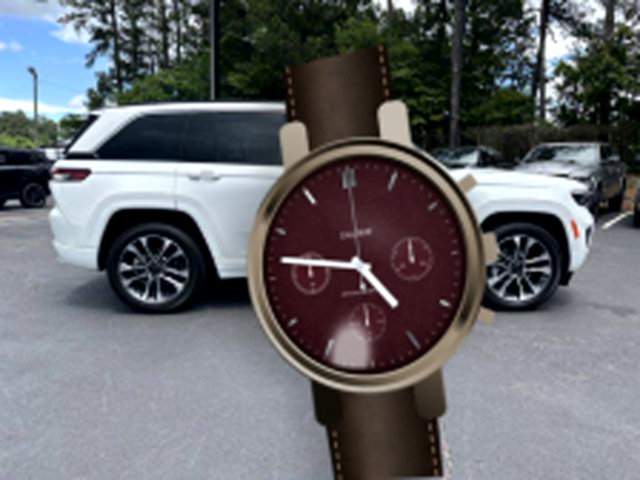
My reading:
{"hour": 4, "minute": 47}
